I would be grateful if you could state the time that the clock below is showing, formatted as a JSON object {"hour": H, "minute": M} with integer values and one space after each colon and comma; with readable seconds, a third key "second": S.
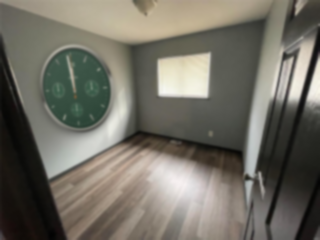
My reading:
{"hour": 11, "minute": 59}
